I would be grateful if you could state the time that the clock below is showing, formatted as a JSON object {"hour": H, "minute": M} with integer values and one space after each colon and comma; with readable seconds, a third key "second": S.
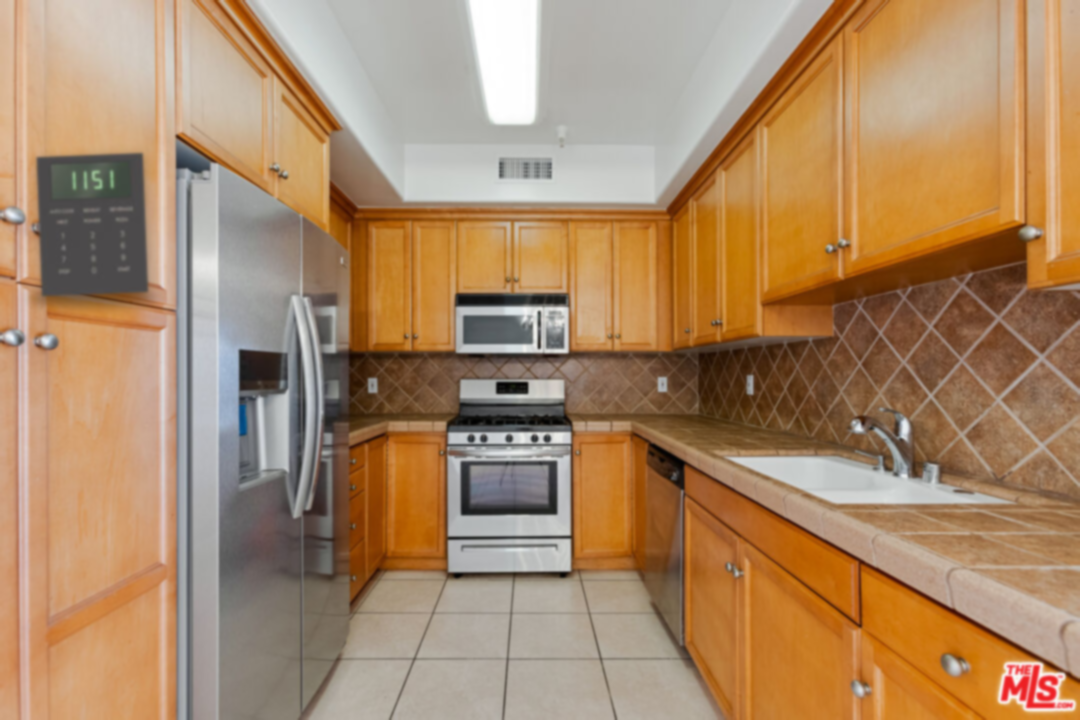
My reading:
{"hour": 11, "minute": 51}
